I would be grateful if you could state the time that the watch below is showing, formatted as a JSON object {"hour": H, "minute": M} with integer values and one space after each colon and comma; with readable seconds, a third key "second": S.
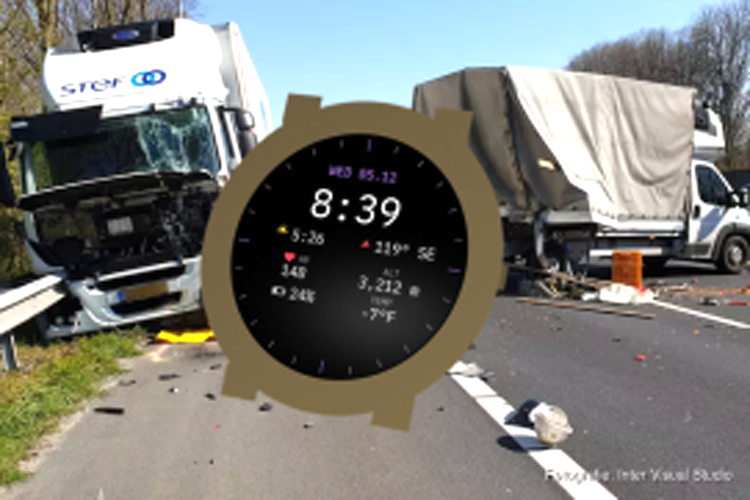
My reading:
{"hour": 8, "minute": 39}
